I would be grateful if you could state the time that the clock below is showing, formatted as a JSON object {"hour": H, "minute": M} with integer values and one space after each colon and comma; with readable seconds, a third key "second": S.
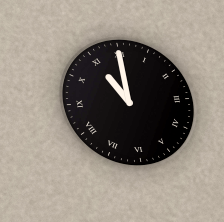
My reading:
{"hour": 11, "minute": 0}
